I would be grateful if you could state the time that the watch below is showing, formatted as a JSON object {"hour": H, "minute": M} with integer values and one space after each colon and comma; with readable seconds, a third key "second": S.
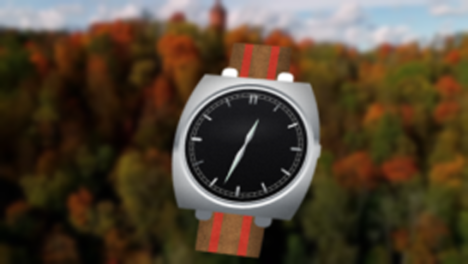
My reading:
{"hour": 12, "minute": 33}
